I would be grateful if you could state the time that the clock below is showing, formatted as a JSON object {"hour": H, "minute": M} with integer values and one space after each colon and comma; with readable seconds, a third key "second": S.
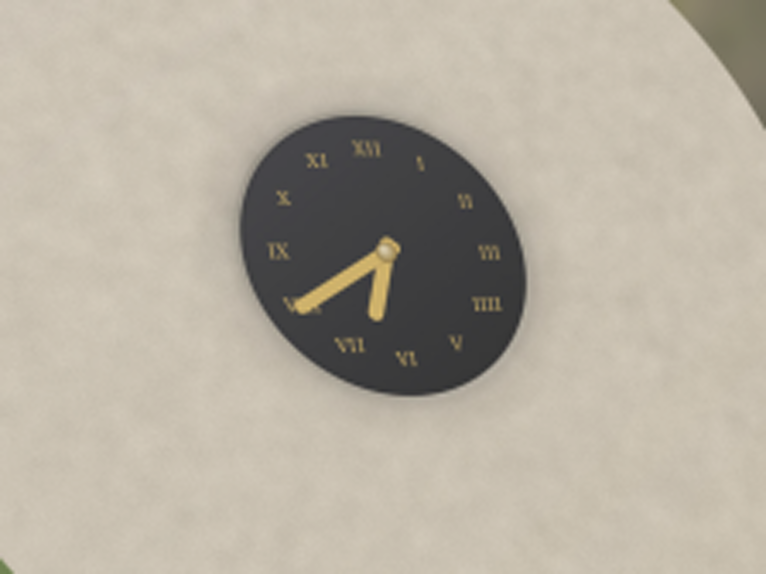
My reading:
{"hour": 6, "minute": 40}
